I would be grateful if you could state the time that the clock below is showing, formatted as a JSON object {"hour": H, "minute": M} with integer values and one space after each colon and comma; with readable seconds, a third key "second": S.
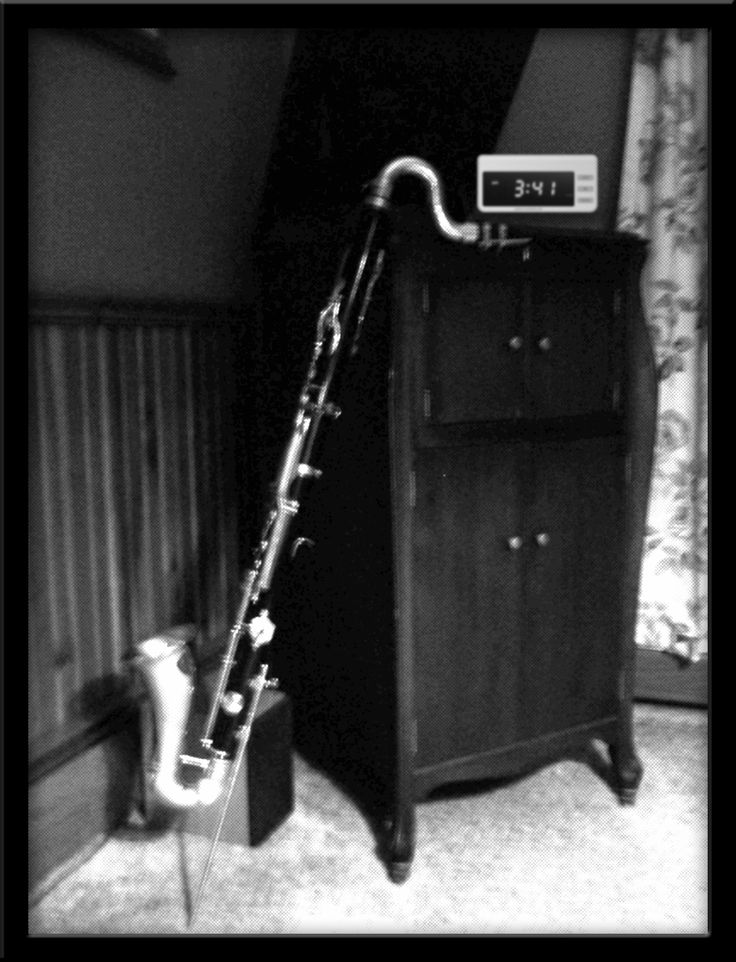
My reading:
{"hour": 3, "minute": 41}
